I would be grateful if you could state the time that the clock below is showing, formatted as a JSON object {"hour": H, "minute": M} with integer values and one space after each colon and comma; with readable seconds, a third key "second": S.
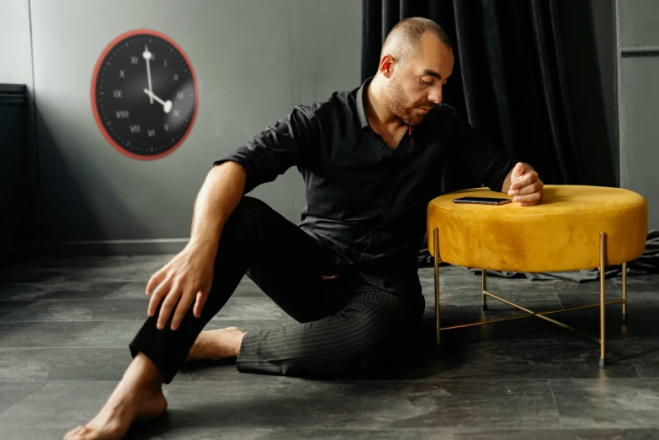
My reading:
{"hour": 3, "minute": 59}
